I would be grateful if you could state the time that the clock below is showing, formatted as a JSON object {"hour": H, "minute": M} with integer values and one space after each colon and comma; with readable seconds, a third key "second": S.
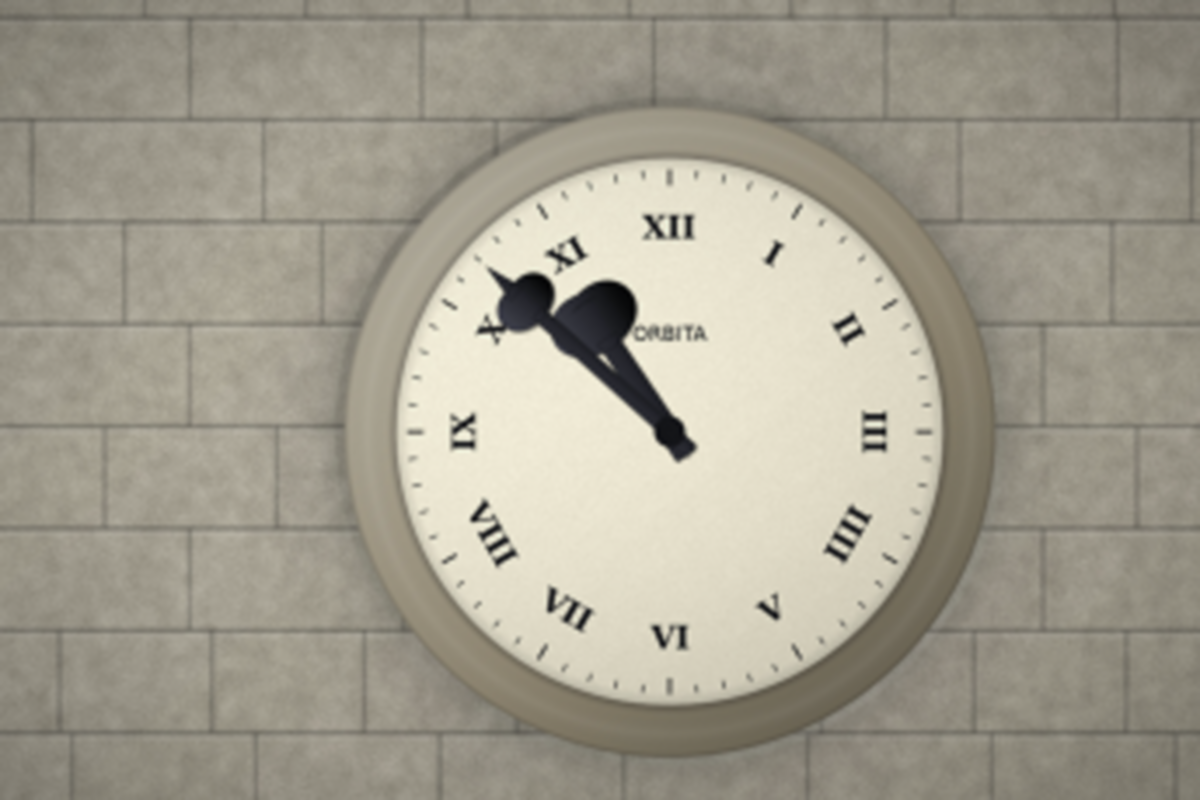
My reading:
{"hour": 10, "minute": 52}
